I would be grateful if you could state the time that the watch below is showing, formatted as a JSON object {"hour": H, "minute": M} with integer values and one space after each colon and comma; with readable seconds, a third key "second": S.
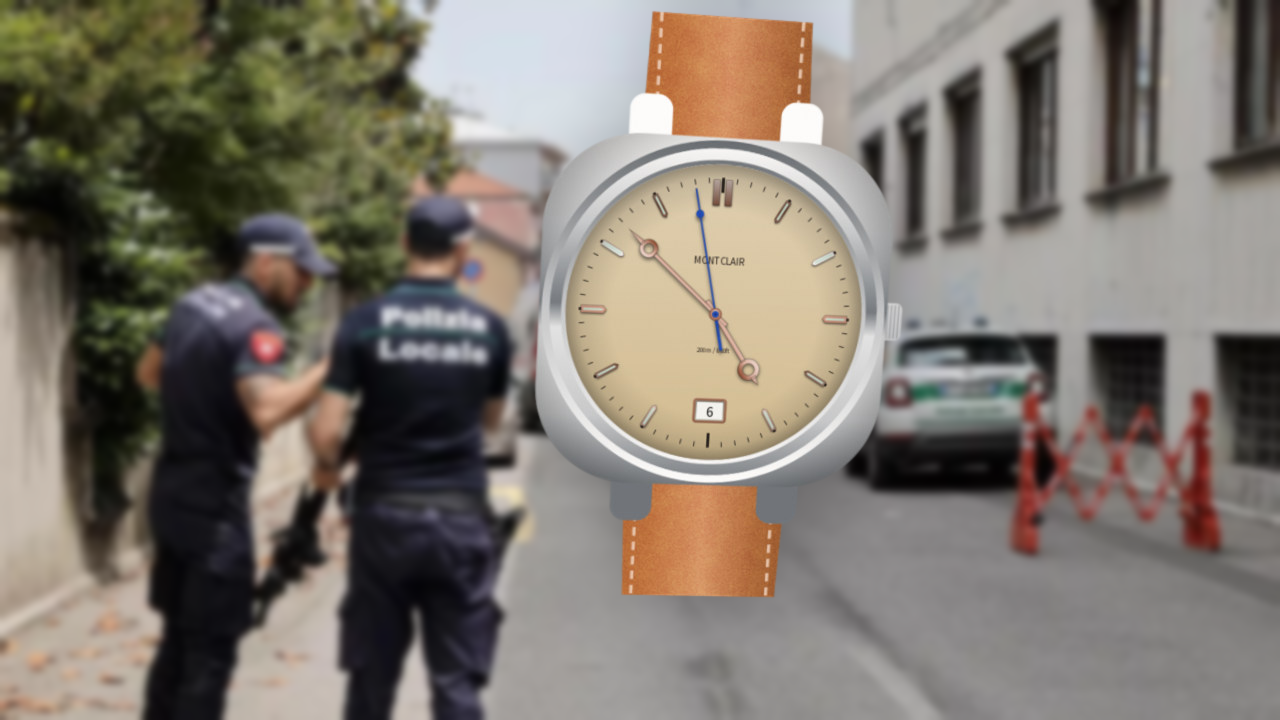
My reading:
{"hour": 4, "minute": 51, "second": 58}
